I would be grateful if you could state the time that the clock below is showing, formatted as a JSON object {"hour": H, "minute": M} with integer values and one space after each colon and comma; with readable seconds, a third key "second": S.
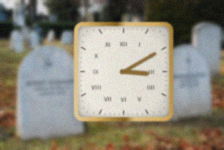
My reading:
{"hour": 3, "minute": 10}
